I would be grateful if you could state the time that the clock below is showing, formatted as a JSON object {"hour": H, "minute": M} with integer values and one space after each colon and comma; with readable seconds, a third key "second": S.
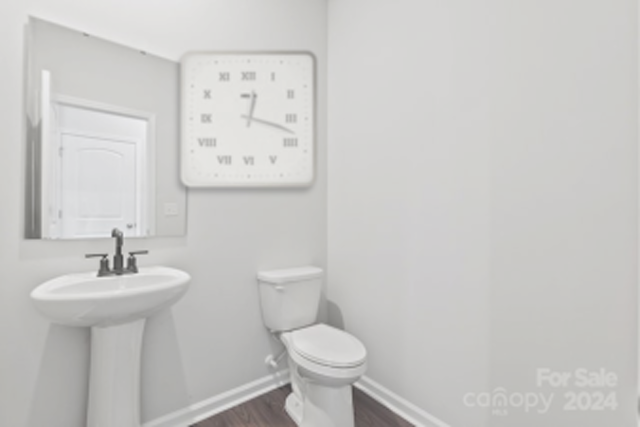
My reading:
{"hour": 12, "minute": 18}
